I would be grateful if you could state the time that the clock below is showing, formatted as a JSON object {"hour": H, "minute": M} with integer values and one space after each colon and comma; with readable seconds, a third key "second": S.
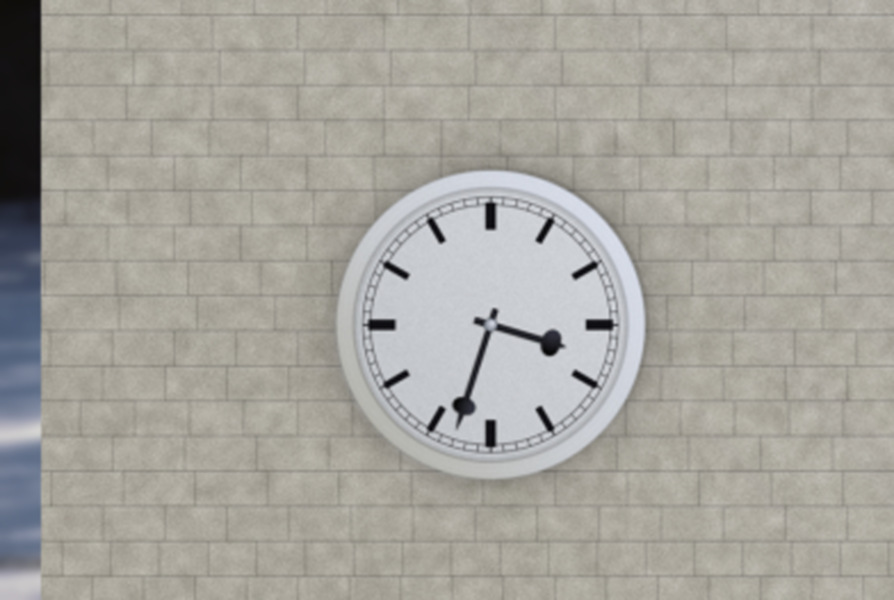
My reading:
{"hour": 3, "minute": 33}
